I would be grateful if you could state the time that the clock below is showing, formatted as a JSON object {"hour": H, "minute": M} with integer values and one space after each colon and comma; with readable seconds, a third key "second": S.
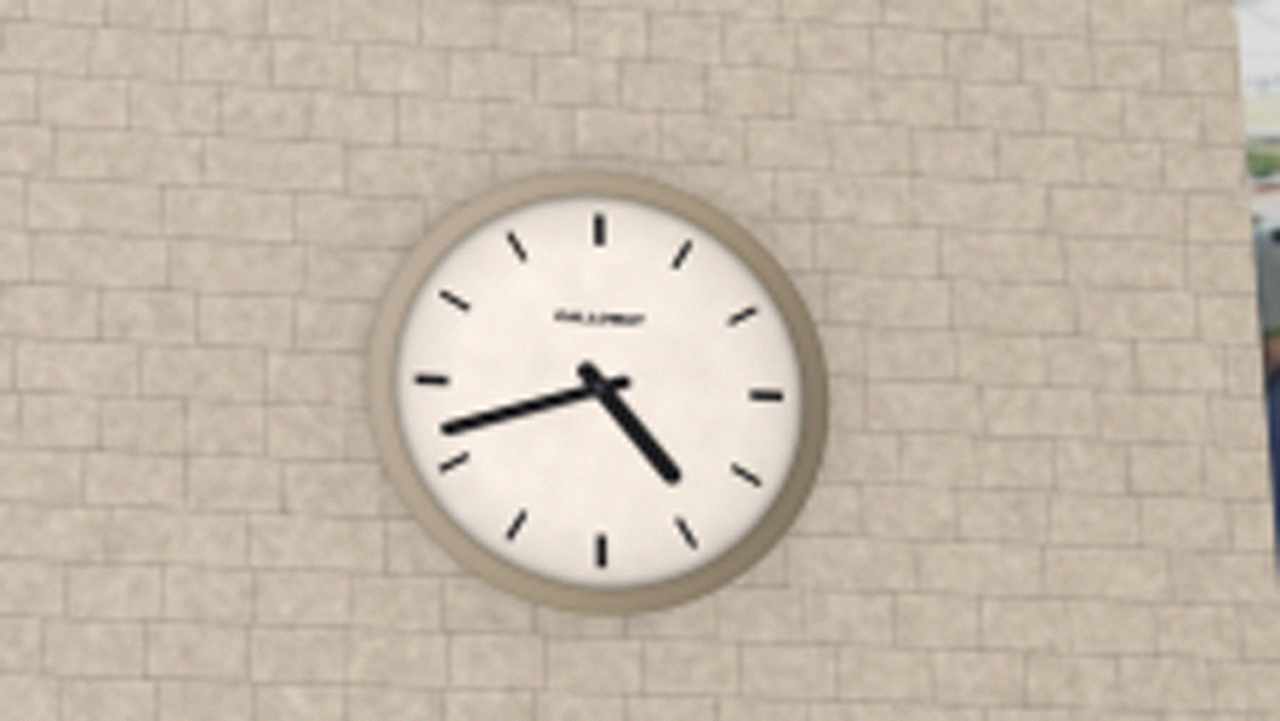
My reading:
{"hour": 4, "minute": 42}
